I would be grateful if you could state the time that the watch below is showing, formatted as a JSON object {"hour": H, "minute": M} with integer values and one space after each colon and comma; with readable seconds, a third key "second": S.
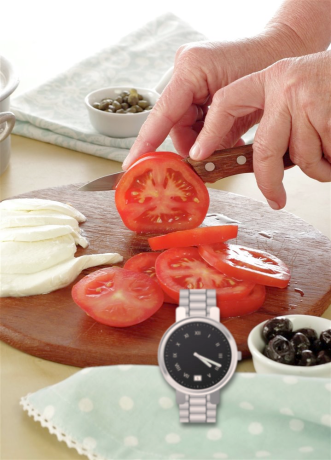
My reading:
{"hour": 4, "minute": 19}
